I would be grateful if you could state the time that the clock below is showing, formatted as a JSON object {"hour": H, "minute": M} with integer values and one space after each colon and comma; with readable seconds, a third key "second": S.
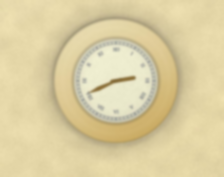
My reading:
{"hour": 2, "minute": 41}
